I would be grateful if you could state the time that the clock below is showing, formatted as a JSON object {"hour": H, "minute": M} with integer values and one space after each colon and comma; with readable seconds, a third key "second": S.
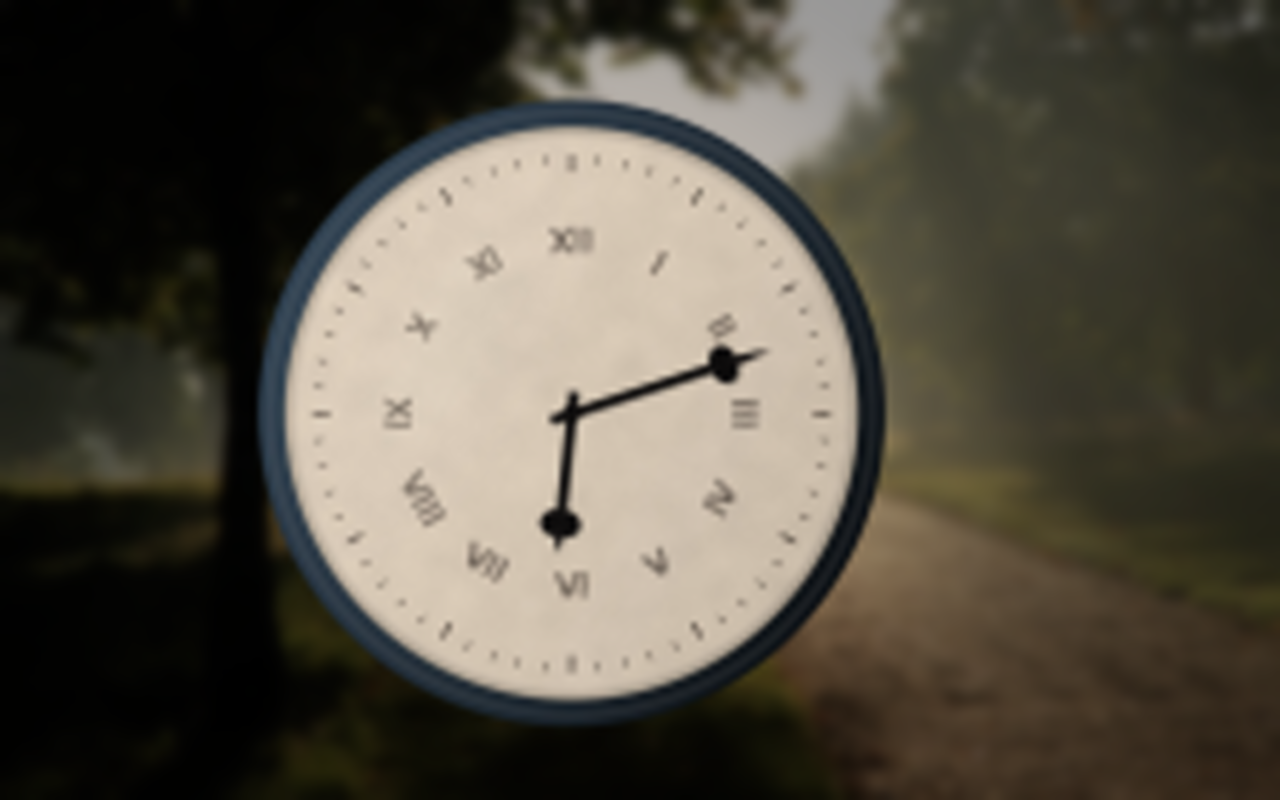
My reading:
{"hour": 6, "minute": 12}
